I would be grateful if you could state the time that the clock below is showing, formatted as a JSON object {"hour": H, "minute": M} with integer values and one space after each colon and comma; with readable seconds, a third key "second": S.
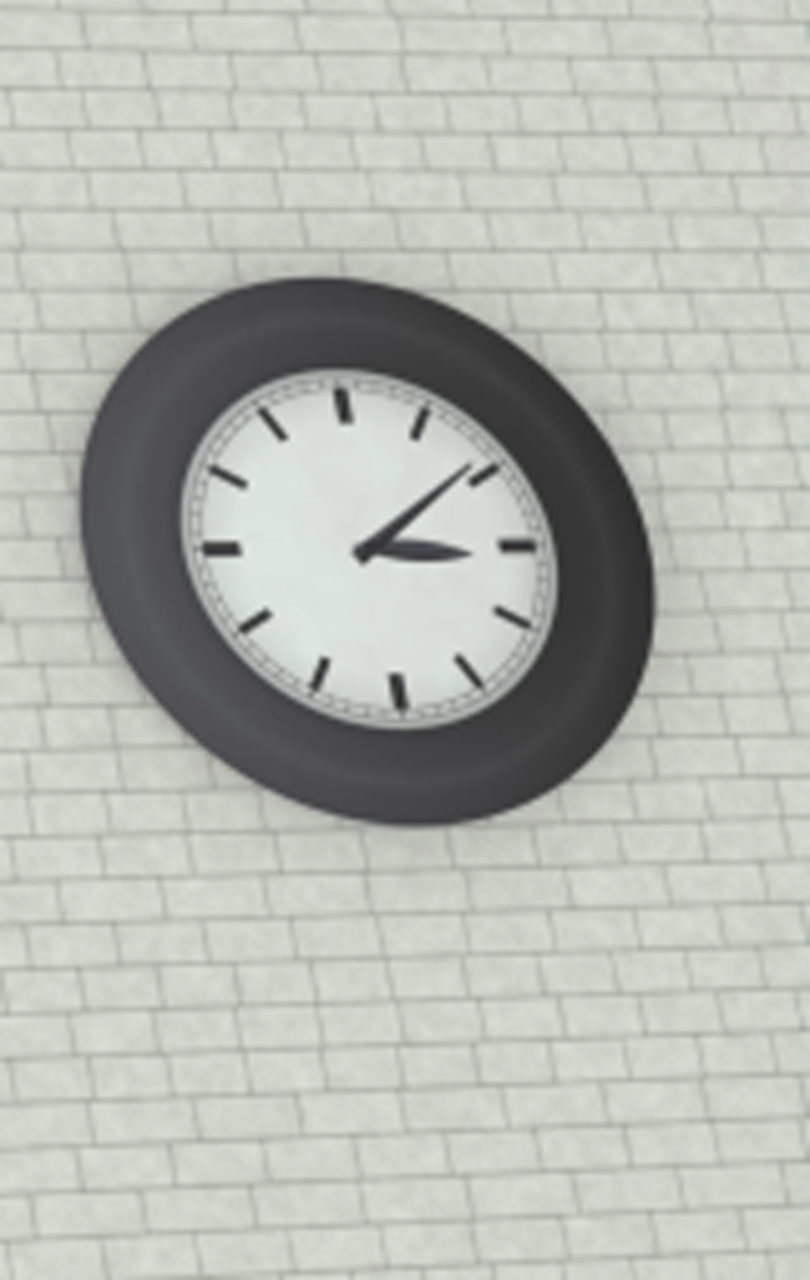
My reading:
{"hour": 3, "minute": 9}
